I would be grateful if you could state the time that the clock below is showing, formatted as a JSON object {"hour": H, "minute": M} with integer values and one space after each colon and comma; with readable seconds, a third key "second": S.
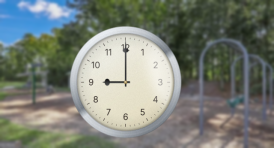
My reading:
{"hour": 9, "minute": 0}
